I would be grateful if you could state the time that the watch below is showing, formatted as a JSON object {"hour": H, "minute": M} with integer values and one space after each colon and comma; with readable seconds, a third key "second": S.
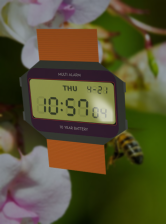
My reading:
{"hour": 10, "minute": 57, "second": 4}
